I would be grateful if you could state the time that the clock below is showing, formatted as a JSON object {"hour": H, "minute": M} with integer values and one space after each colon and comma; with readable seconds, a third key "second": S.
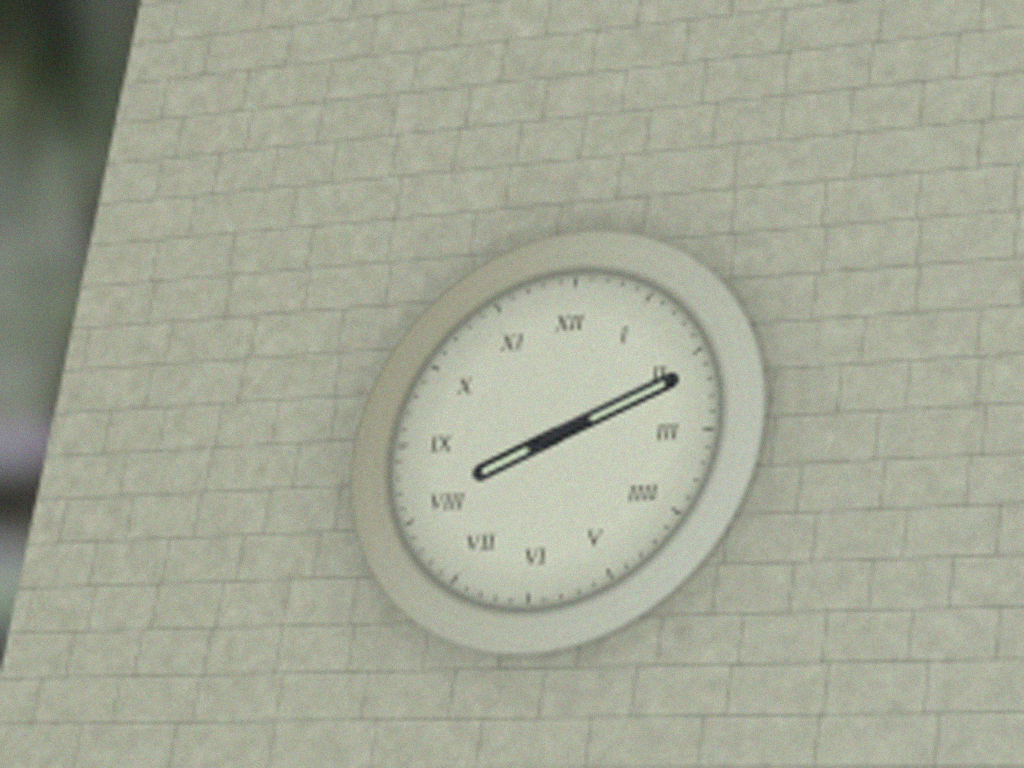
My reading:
{"hour": 8, "minute": 11}
